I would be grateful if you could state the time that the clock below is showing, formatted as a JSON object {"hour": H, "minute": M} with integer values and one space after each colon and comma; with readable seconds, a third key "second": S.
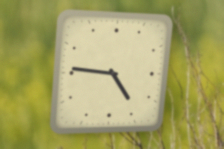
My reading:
{"hour": 4, "minute": 46}
